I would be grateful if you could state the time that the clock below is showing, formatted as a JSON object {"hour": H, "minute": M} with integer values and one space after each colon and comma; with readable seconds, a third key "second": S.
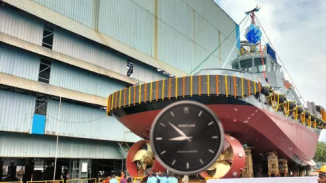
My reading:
{"hour": 8, "minute": 52}
